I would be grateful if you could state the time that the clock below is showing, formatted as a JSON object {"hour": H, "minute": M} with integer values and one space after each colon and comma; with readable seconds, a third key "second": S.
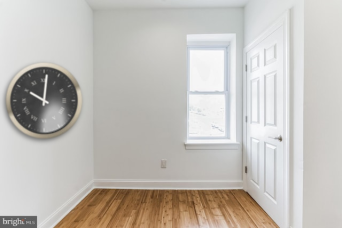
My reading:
{"hour": 10, "minute": 1}
